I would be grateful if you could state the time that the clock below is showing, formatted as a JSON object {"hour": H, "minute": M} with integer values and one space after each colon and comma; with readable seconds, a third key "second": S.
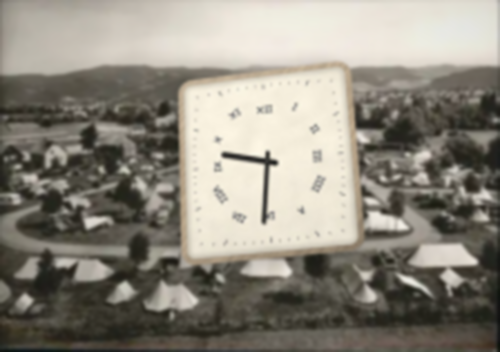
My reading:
{"hour": 9, "minute": 31}
